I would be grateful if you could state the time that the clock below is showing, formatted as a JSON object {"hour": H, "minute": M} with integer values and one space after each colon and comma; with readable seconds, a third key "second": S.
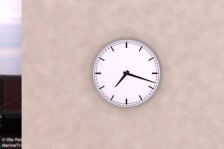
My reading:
{"hour": 7, "minute": 18}
